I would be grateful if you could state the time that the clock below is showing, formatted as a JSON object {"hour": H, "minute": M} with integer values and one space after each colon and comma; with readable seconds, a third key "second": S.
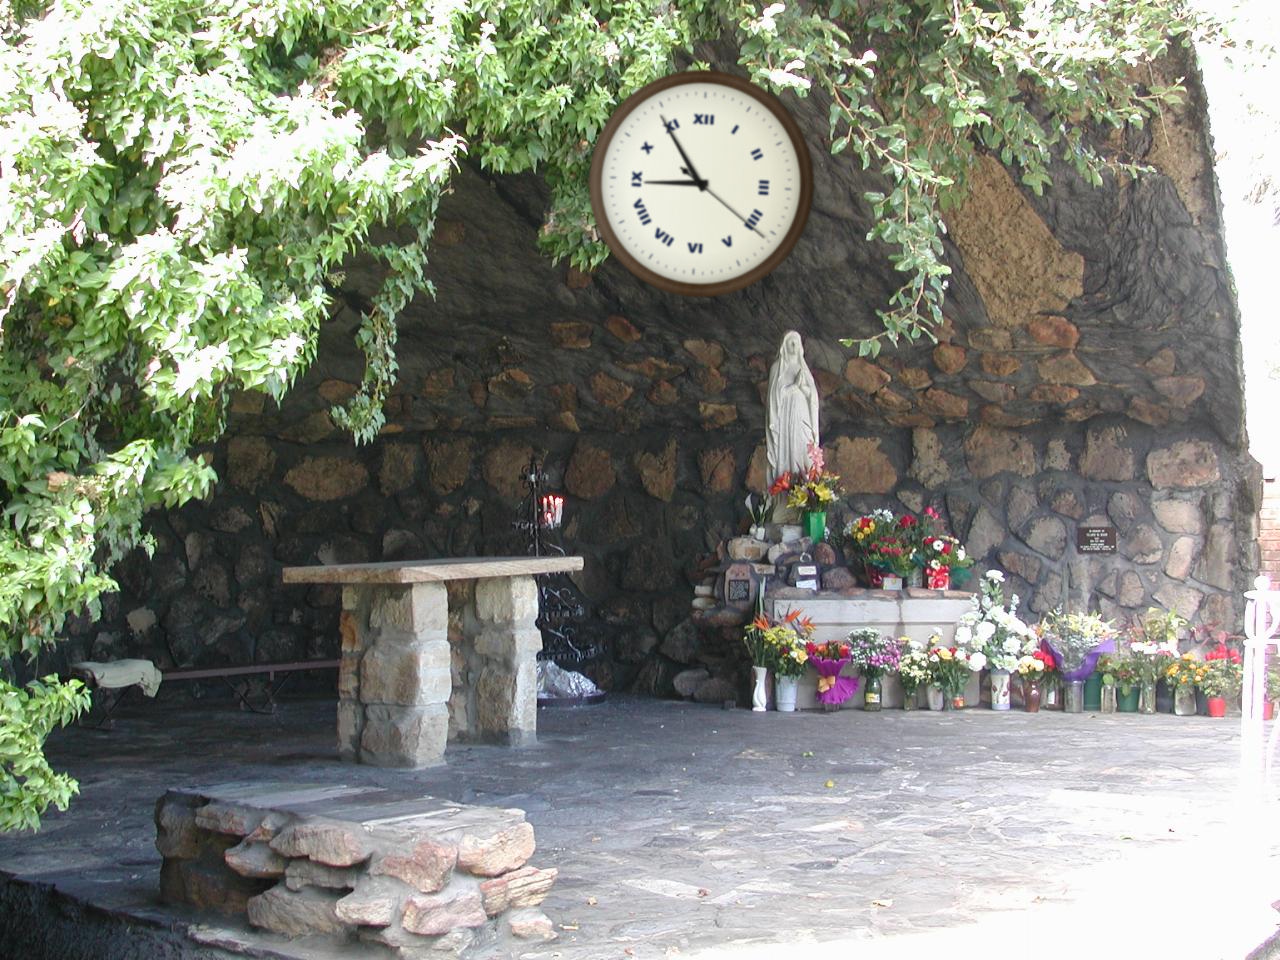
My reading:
{"hour": 8, "minute": 54, "second": 21}
